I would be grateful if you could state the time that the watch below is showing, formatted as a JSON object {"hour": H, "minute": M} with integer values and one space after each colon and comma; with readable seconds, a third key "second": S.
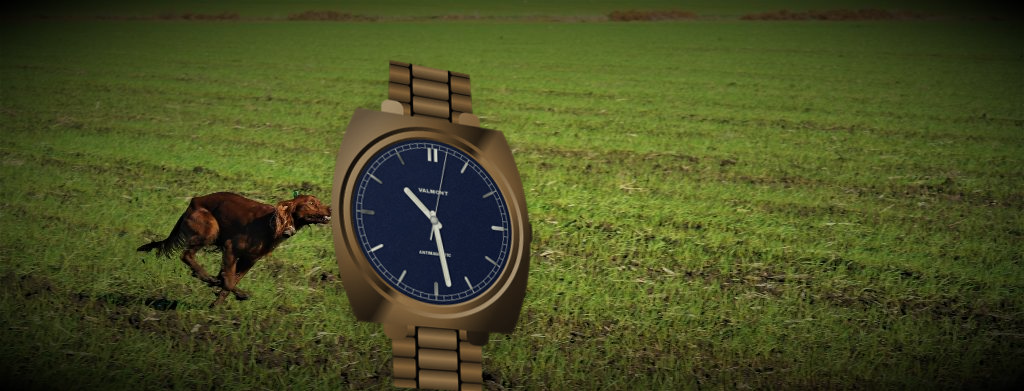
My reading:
{"hour": 10, "minute": 28, "second": 2}
